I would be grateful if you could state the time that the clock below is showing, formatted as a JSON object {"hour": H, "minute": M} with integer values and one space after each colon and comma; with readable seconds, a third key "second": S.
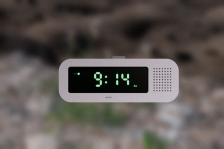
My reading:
{"hour": 9, "minute": 14}
